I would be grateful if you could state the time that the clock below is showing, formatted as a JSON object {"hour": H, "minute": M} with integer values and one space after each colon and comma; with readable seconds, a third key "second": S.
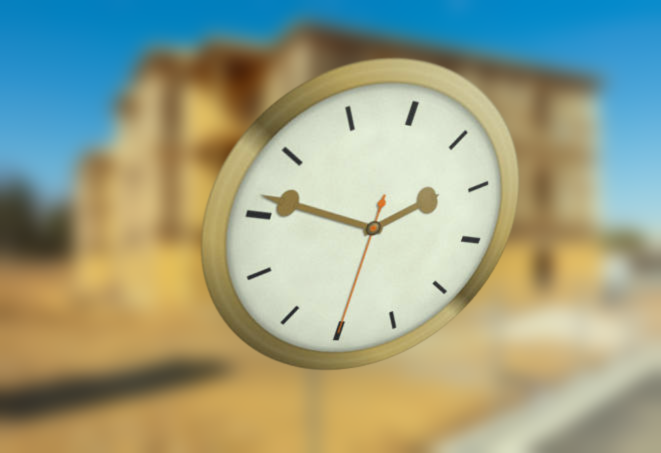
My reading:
{"hour": 1, "minute": 46, "second": 30}
